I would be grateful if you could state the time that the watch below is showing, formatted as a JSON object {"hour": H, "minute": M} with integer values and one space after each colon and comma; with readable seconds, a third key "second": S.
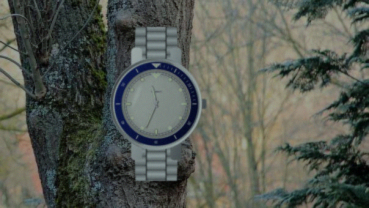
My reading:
{"hour": 11, "minute": 34}
